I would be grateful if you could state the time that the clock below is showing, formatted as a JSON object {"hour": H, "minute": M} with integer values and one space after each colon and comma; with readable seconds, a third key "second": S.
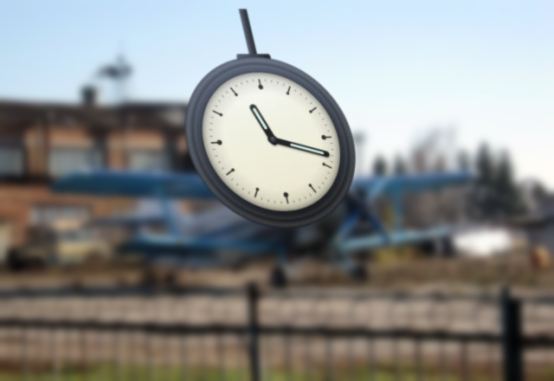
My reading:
{"hour": 11, "minute": 18}
